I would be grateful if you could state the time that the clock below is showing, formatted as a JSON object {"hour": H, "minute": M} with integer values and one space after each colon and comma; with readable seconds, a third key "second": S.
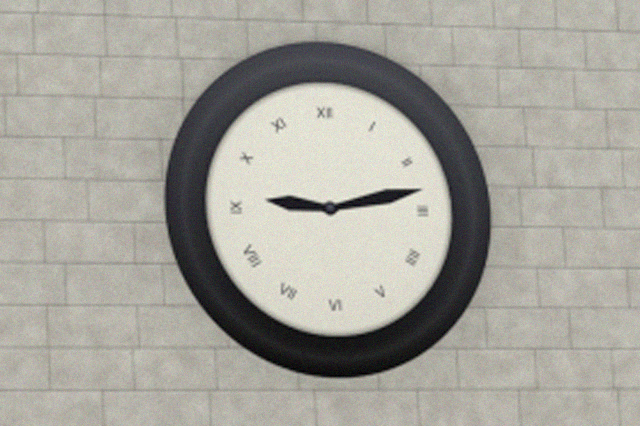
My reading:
{"hour": 9, "minute": 13}
